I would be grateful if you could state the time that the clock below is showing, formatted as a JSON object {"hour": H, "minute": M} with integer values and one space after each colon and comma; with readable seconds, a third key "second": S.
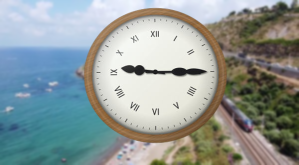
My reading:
{"hour": 9, "minute": 15}
